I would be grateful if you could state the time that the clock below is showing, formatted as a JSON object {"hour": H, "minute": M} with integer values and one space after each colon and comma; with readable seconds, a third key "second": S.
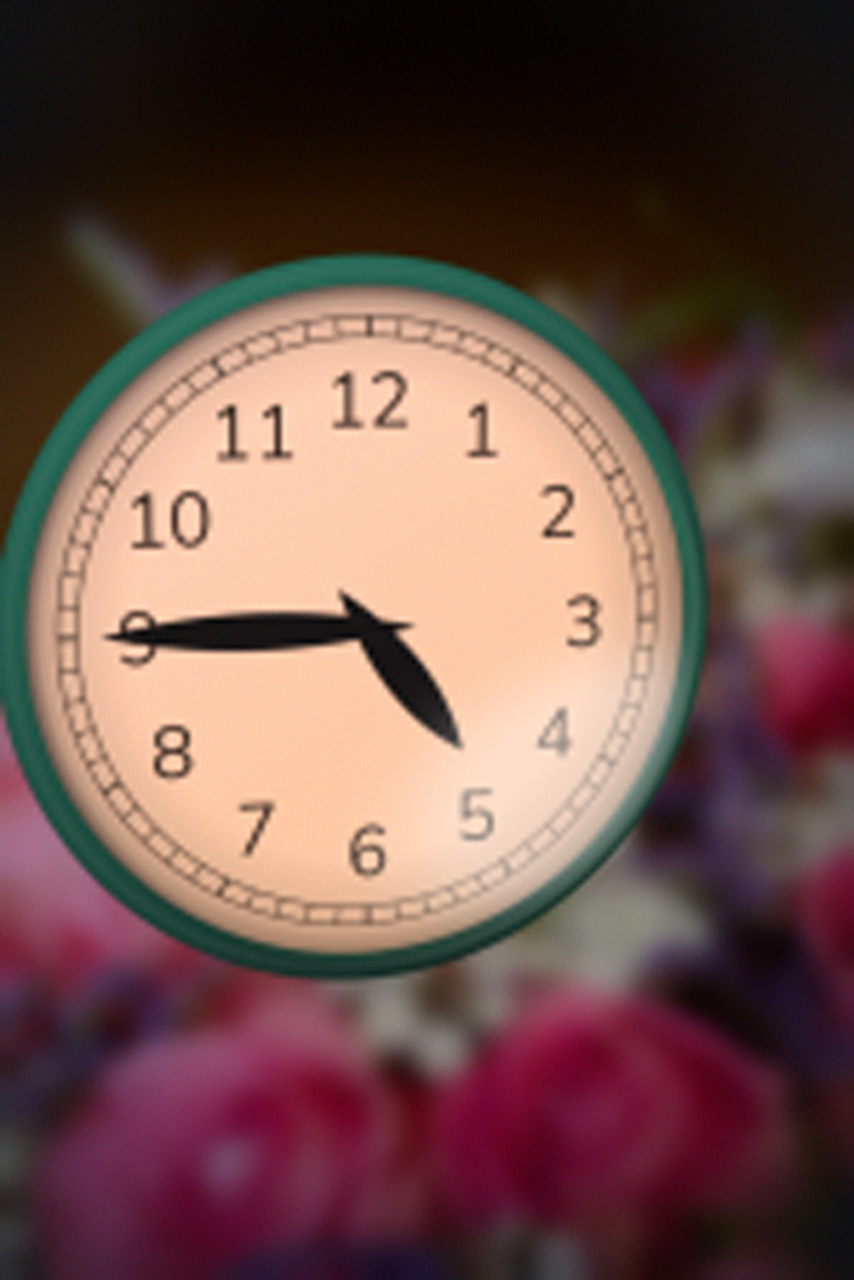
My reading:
{"hour": 4, "minute": 45}
